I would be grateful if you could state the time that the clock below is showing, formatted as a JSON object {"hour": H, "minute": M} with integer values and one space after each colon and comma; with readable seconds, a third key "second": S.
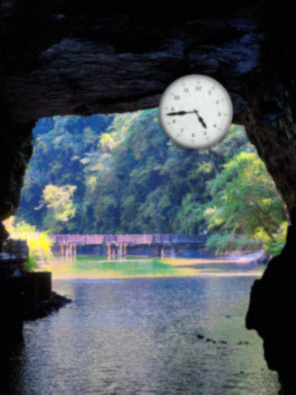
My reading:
{"hour": 4, "minute": 43}
